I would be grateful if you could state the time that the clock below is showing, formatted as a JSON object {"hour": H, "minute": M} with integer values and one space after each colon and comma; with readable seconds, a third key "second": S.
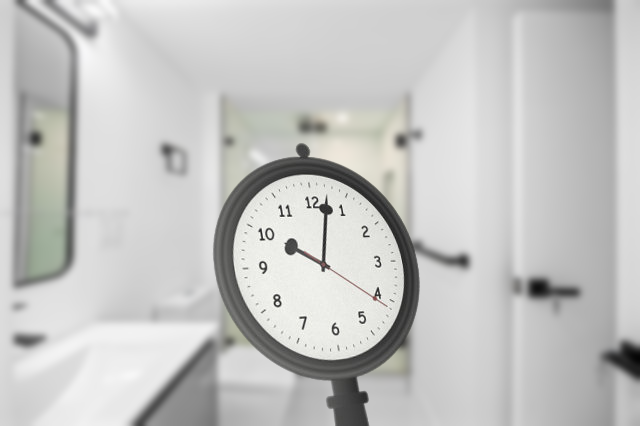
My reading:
{"hour": 10, "minute": 2, "second": 21}
